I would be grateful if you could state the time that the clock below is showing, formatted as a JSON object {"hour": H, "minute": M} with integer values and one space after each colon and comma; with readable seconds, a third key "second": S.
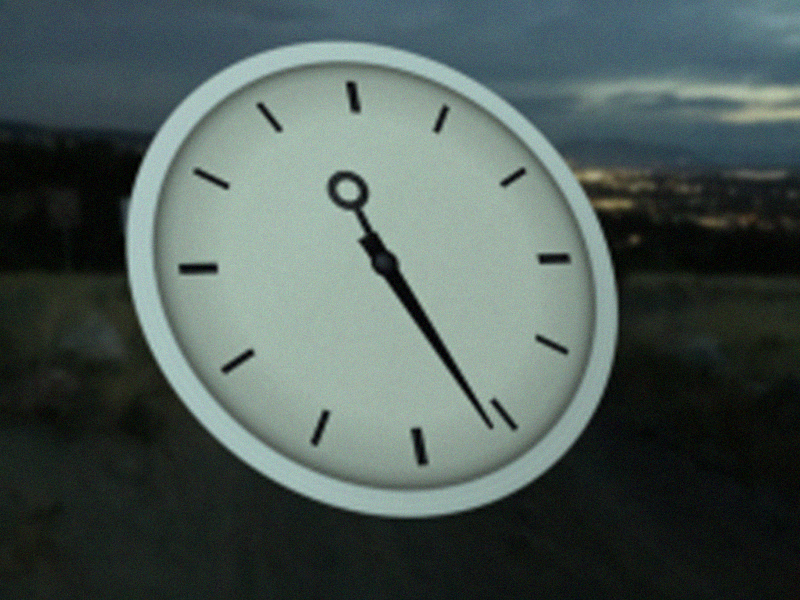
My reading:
{"hour": 11, "minute": 26}
